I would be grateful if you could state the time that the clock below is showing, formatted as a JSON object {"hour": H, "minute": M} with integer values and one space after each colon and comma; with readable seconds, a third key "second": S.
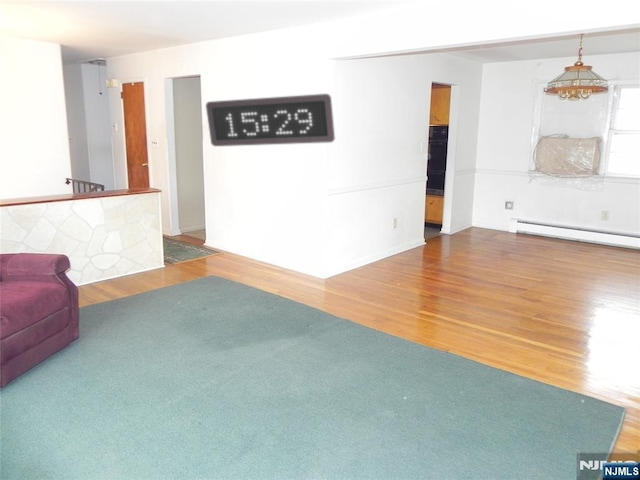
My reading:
{"hour": 15, "minute": 29}
